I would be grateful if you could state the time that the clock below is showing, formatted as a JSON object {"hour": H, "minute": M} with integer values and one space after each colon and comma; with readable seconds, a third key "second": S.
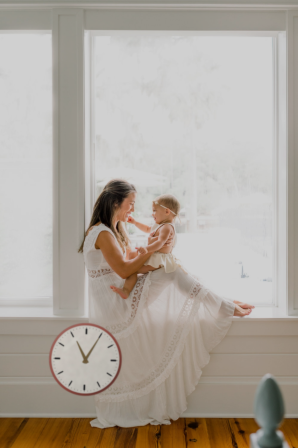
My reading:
{"hour": 11, "minute": 5}
